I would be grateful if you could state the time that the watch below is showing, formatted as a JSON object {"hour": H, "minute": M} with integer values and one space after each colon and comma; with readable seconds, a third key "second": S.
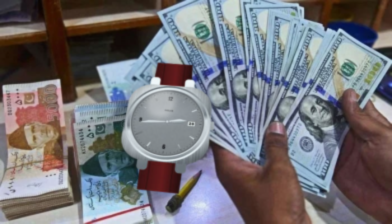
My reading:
{"hour": 2, "minute": 44}
